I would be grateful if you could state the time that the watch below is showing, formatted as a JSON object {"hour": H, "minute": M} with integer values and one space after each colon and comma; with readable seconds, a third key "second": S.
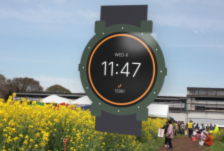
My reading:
{"hour": 11, "minute": 47}
